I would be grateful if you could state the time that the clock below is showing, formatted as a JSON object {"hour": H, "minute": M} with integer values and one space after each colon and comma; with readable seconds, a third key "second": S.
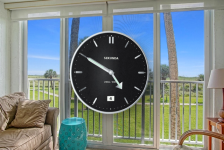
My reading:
{"hour": 4, "minute": 50}
